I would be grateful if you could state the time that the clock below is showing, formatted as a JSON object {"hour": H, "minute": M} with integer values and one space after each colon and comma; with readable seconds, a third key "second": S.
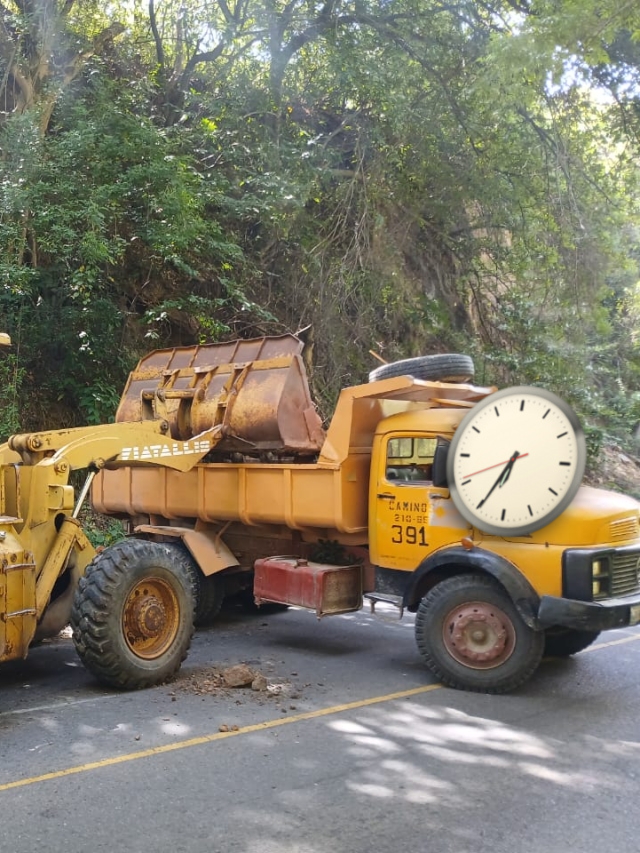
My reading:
{"hour": 6, "minute": 34, "second": 41}
